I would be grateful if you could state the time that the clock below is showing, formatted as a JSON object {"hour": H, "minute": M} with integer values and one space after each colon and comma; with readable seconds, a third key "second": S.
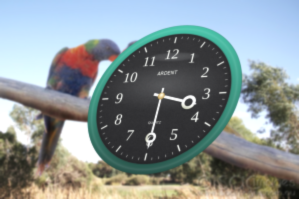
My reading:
{"hour": 3, "minute": 30}
